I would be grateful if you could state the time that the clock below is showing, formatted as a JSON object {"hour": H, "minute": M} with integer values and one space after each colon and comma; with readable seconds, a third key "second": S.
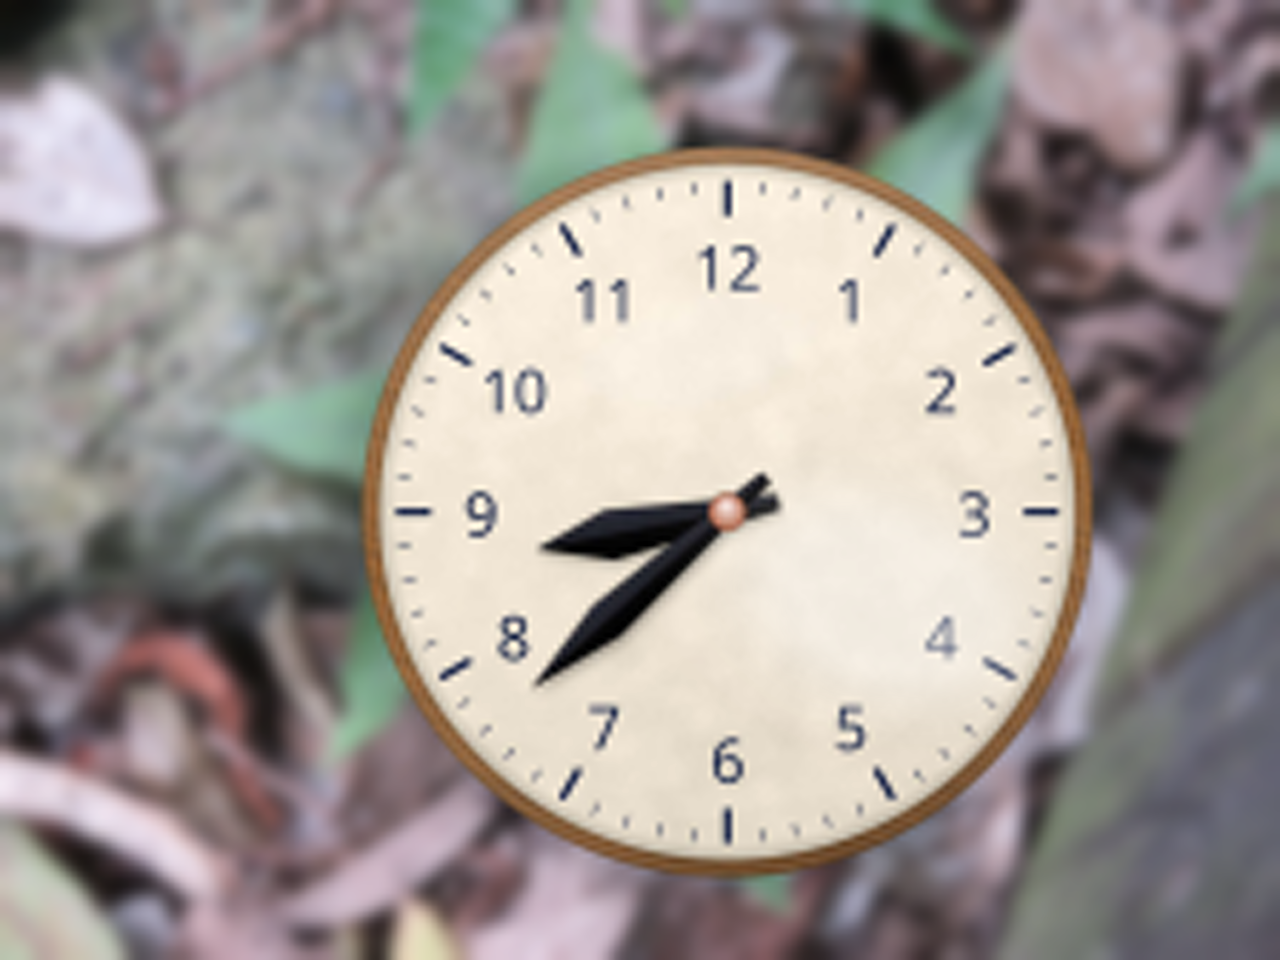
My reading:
{"hour": 8, "minute": 38}
